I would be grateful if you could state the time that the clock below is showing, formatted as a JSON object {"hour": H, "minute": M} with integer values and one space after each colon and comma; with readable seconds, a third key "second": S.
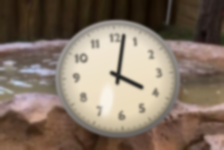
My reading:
{"hour": 4, "minute": 2}
